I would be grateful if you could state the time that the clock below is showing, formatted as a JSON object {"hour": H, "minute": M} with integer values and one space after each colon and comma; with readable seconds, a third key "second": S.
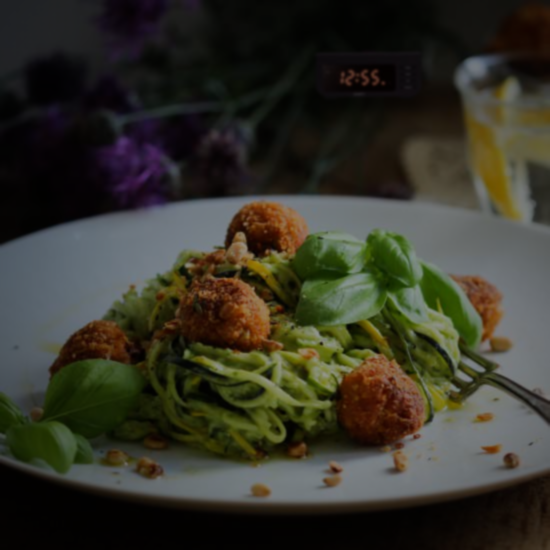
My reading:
{"hour": 12, "minute": 55}
